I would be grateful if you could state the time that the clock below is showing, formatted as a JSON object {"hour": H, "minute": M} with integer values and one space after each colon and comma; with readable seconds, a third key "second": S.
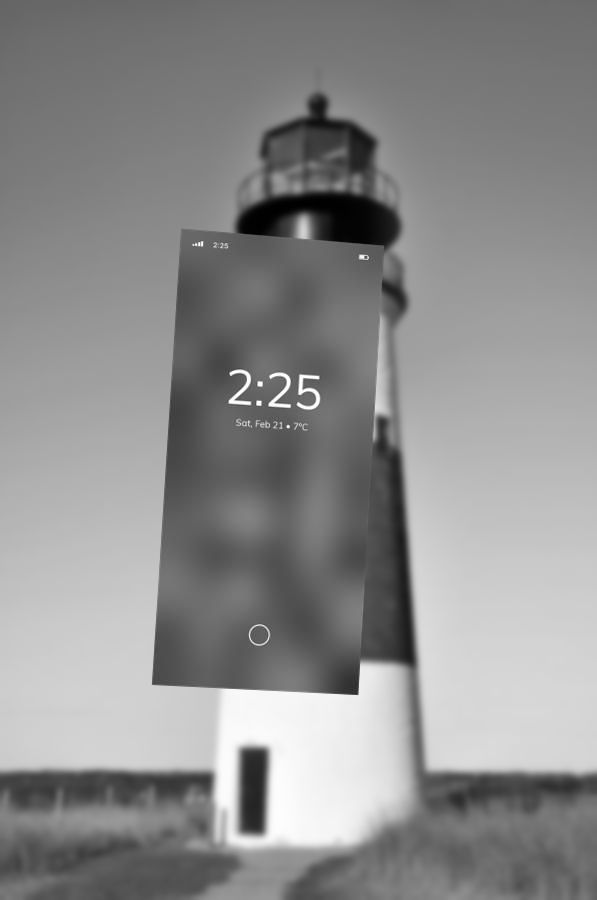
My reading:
{"hour": 2, "minute": 25}
